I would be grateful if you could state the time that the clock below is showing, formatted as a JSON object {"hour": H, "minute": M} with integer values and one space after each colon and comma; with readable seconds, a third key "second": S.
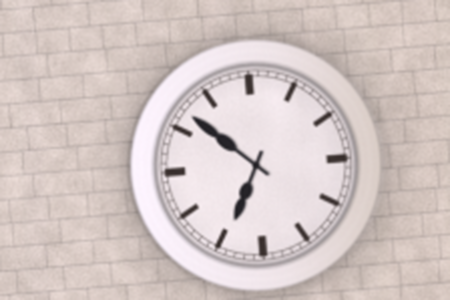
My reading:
{"hour": 6, "minute": 52}
